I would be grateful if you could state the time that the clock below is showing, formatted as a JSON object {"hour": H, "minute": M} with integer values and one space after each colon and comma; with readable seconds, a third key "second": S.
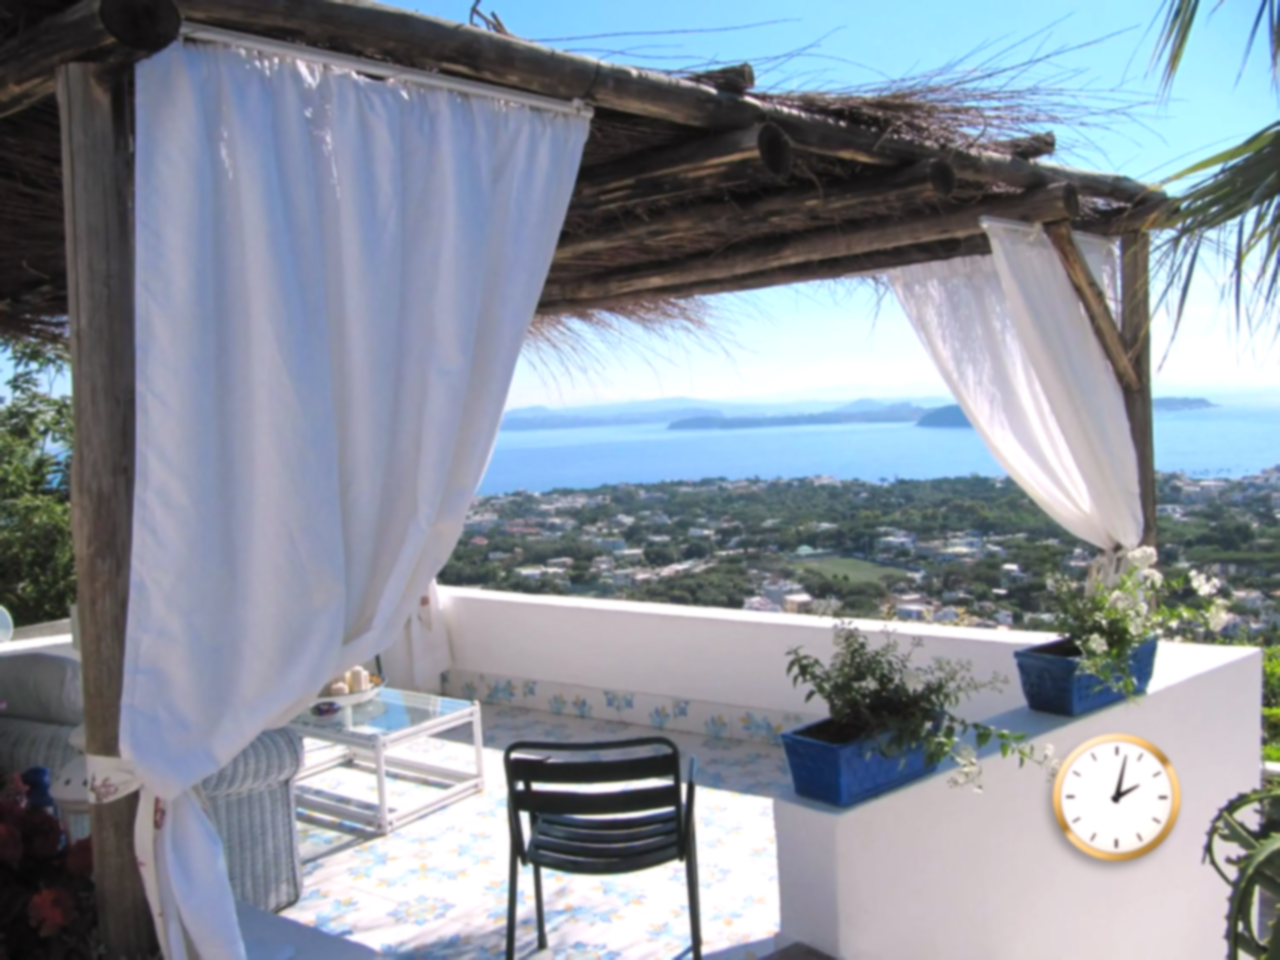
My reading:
{"hour": 2, "minute": 2}
